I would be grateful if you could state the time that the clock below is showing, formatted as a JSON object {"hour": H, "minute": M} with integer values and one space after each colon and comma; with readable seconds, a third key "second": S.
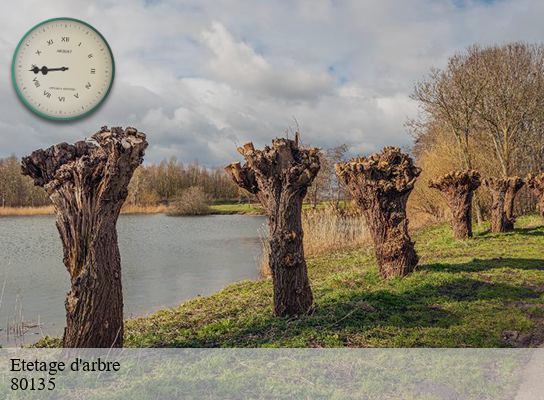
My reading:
{"hour": 8, "minute": 44}
